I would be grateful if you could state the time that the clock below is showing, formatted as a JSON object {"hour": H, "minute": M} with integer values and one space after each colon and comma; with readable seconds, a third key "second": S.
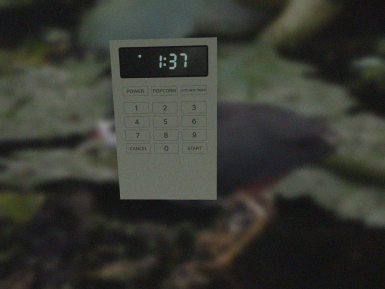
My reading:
{"hour": 1, "minute": 37}
